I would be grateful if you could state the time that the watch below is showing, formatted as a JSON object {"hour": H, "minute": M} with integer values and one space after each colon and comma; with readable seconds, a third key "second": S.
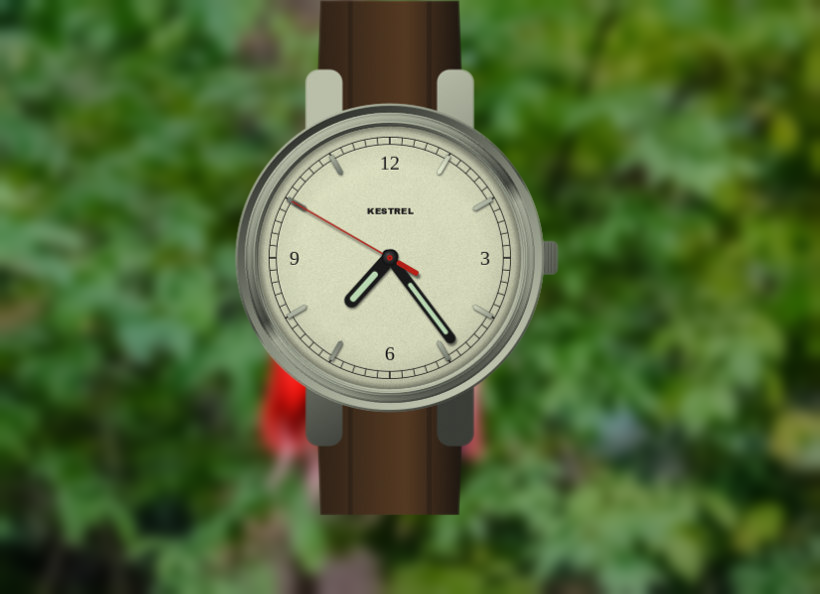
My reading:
{"hour": 7, "minute": 23, "second": 50}
